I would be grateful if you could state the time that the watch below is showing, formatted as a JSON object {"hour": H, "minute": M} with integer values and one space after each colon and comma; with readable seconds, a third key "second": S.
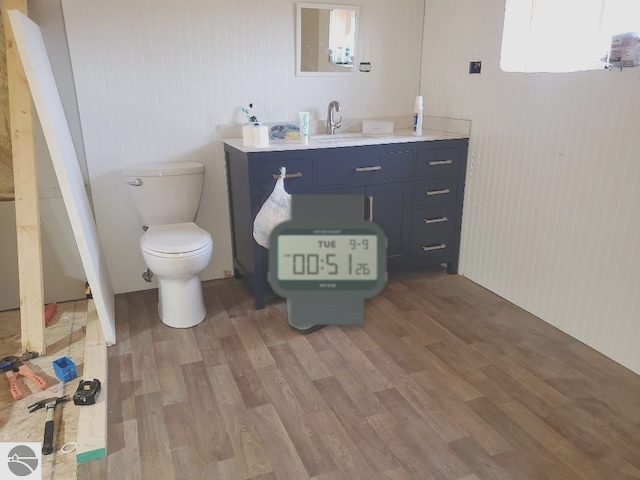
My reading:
{"hour": 0, "minute": 51, "second": 26}
